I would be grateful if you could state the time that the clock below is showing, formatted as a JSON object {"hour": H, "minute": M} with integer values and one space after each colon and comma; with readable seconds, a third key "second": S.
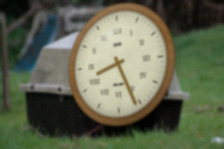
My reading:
{"hour": 8, "minute": 26}
